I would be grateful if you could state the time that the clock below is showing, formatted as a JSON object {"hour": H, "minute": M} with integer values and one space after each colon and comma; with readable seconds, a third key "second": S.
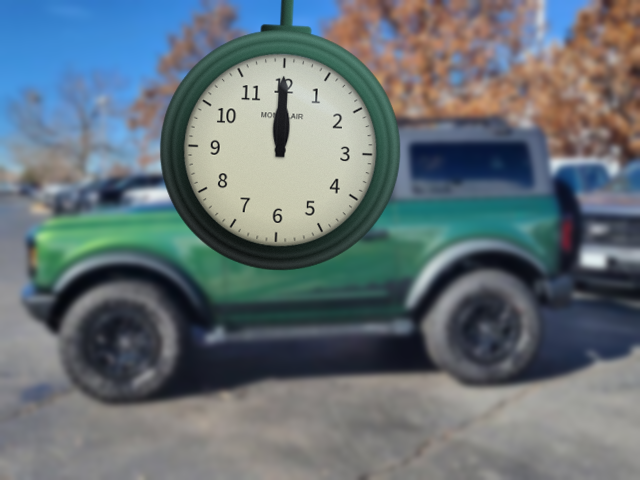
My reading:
{"hour": 12, "minute": 0}
